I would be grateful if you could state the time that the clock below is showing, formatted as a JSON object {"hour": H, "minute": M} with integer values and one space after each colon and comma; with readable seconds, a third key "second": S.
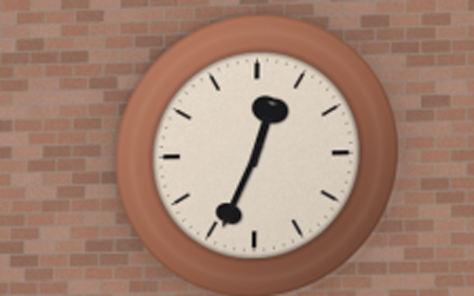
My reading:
{"hour": 12, "minute": 34}
